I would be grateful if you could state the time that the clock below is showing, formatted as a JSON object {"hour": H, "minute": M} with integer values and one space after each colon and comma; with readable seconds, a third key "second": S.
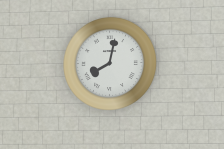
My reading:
{"hour": 8, "minute": 2}
